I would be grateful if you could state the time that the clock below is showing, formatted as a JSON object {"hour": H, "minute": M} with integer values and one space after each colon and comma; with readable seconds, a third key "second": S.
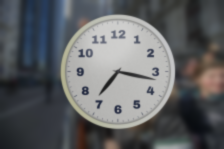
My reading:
{"hour": 7, "minute": 17}
